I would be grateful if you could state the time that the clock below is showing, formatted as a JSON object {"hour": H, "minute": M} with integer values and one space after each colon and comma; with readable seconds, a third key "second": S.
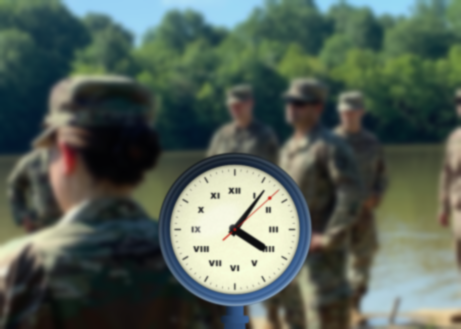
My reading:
{"hour": 4, "minute": 6, "second": 8}
